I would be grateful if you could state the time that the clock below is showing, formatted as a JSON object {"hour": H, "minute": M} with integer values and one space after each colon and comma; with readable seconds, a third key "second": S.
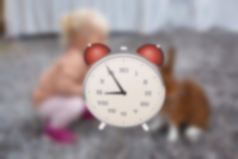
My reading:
{"hour": 8, "minute": 55}
